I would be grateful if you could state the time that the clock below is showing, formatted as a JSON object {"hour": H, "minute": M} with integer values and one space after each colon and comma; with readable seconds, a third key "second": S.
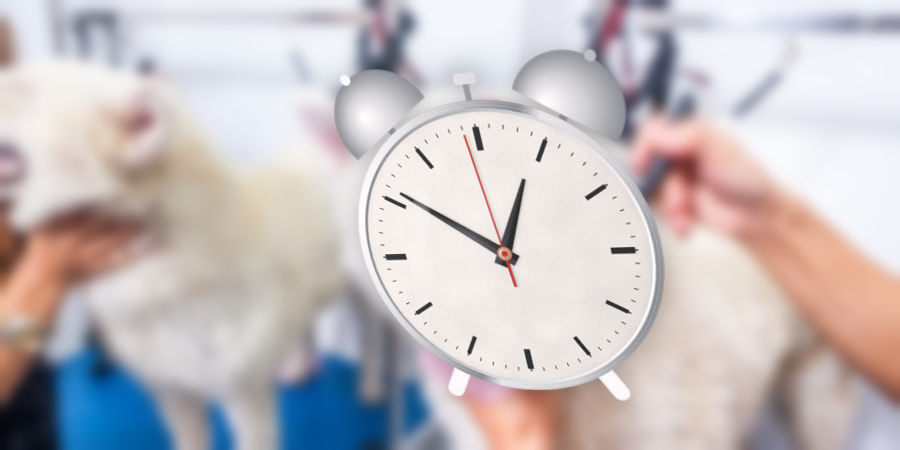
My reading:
{"hour": 12, "minute": 50, "second": 59}
